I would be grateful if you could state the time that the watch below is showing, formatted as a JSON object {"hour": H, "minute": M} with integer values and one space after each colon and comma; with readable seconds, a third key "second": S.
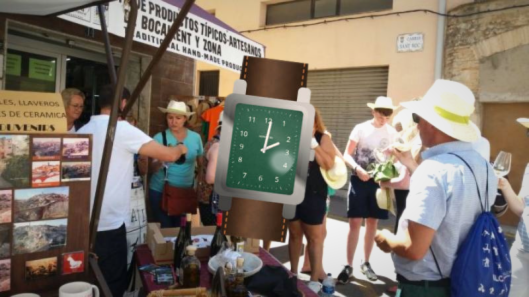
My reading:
{"hour": 2, "minute": 1}
